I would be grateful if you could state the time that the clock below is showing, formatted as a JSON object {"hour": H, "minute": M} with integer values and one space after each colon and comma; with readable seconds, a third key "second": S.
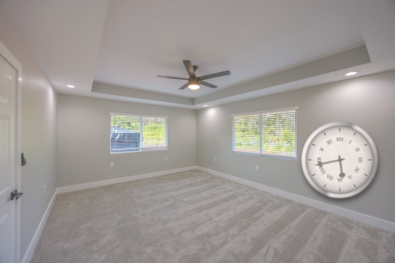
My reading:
{"hour": 5, "minute": 43}
